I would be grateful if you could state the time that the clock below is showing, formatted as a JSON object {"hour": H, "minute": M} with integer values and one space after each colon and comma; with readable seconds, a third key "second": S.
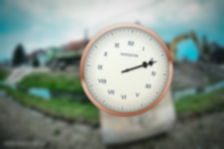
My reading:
{"hour": 2, "minute": 11}
